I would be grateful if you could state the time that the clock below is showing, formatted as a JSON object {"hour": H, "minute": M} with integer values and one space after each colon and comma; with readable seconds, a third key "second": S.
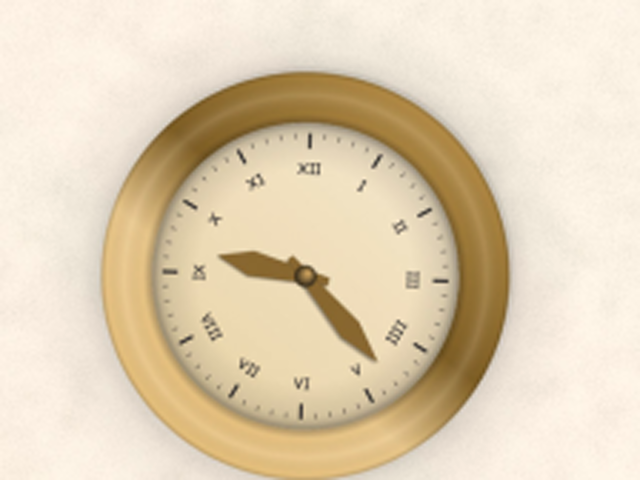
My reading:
{"hour": 9, "minute": 23}
